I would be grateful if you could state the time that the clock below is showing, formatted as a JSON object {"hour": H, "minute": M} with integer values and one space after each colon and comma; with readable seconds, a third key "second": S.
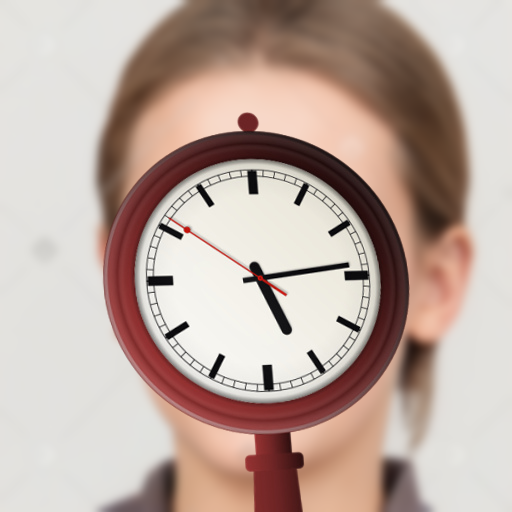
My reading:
{"hour": 5, "minute": 13, "second": 51}
